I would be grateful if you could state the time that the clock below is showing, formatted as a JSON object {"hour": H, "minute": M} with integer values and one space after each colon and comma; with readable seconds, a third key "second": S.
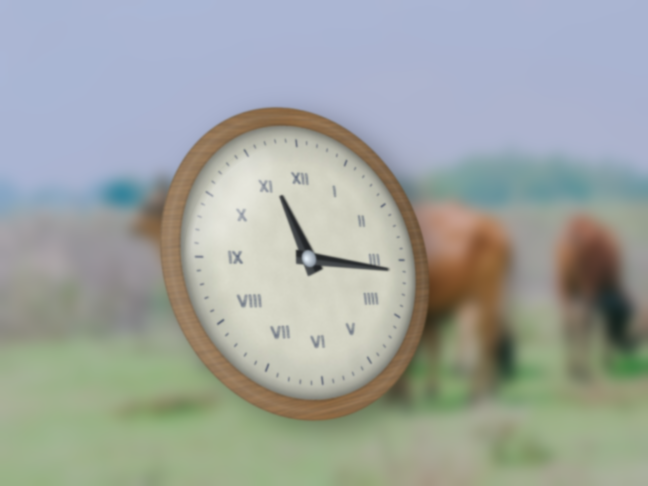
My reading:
{"hour": 11, "minute": 16}
